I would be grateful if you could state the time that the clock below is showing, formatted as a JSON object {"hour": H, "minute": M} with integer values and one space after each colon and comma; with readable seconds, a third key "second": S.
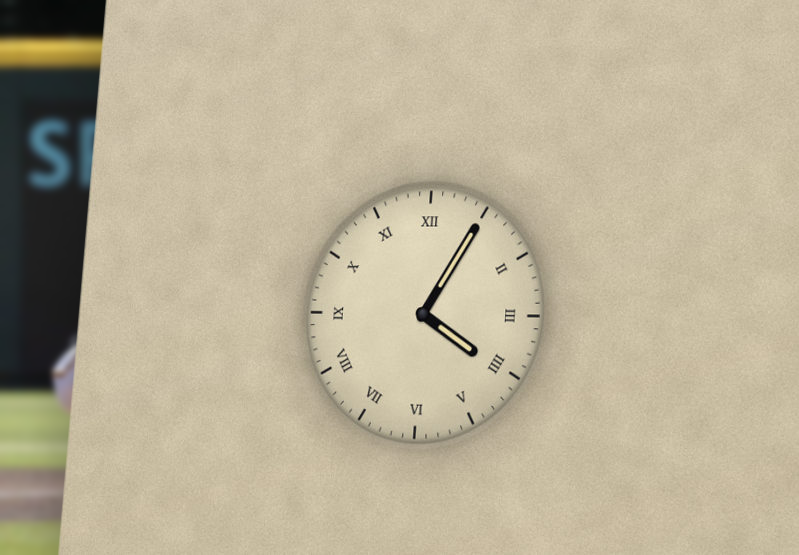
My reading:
{"hour": 4, "minute": 5}
